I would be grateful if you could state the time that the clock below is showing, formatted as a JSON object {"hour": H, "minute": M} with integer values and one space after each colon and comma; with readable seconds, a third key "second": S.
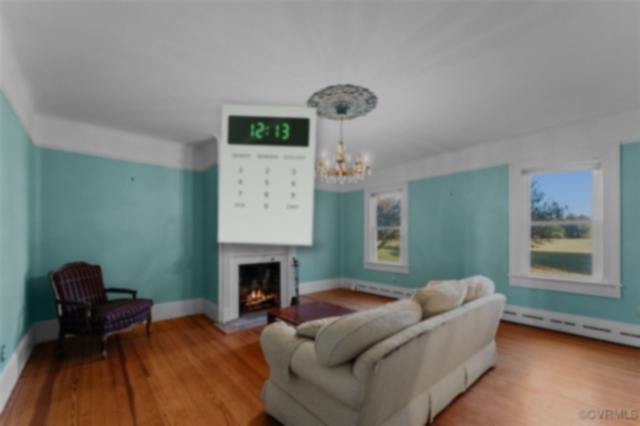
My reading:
{"hour": 12, "minute": 13}
